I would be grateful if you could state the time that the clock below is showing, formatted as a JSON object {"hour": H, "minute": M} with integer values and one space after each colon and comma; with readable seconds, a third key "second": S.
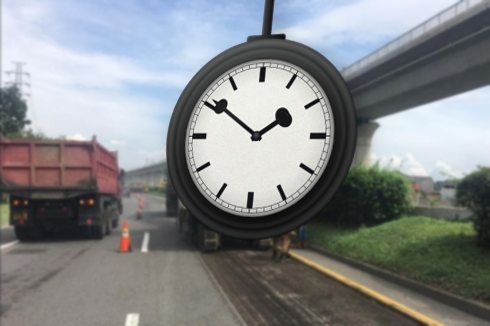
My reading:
{"hour": 1, "minute": 51}
